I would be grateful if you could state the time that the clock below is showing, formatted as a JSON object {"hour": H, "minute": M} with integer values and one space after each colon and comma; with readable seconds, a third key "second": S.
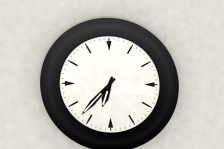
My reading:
{"hour": 6, "minute": 37}
